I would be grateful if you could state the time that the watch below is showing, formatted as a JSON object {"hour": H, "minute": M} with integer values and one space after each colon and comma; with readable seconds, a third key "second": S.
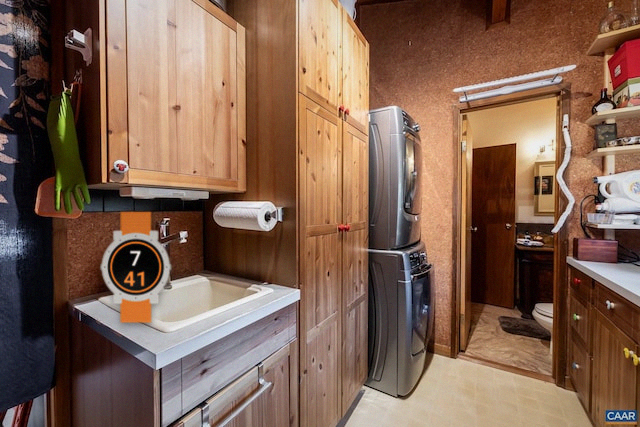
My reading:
{"hour": 7, "minute": 41}
